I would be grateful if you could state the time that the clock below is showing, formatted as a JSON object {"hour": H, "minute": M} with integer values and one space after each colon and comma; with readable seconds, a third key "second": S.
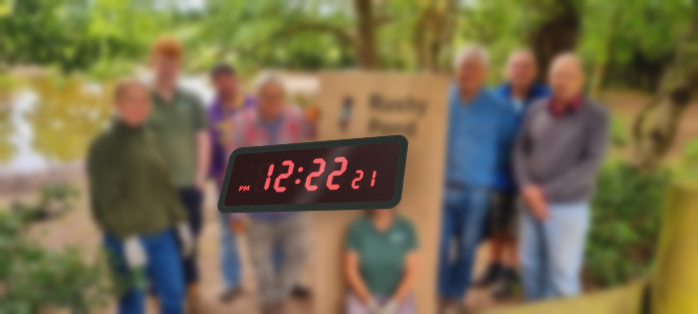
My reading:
{"hour": 12, "minute": 22, "second": 21}
